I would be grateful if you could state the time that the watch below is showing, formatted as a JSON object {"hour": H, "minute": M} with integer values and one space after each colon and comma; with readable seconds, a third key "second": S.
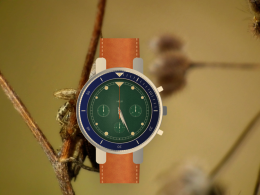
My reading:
{"hour": 5, "minute": 26}
